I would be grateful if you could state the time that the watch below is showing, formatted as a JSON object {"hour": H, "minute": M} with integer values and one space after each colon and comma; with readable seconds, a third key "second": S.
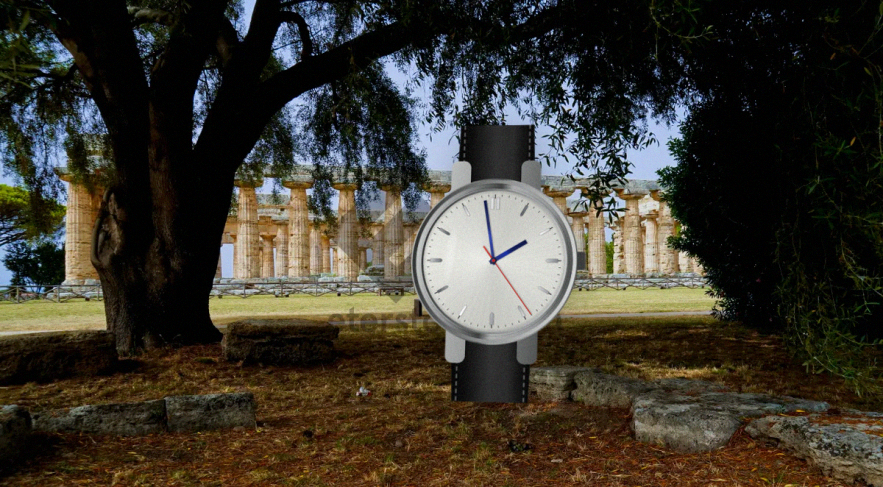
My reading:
{"hour": 1, "minute": 58, "second": 24}
